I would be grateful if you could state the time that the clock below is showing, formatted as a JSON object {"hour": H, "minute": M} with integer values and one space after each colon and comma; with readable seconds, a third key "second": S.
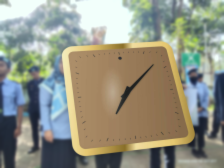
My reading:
{"hour": 7, "minute": 8}
